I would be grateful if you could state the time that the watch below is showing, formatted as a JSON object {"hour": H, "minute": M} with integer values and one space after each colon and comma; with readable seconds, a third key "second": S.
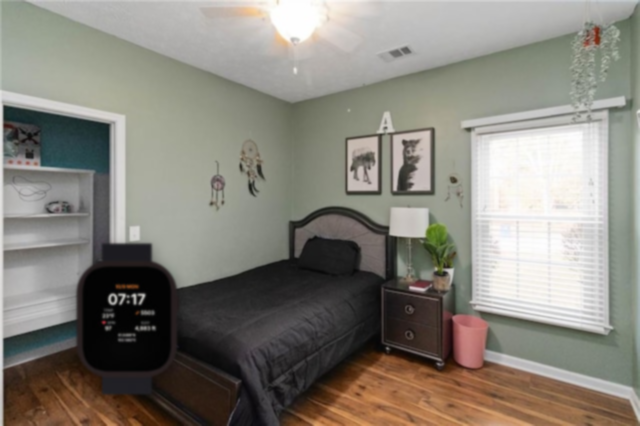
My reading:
{"hour": 7, "minute": 17}
